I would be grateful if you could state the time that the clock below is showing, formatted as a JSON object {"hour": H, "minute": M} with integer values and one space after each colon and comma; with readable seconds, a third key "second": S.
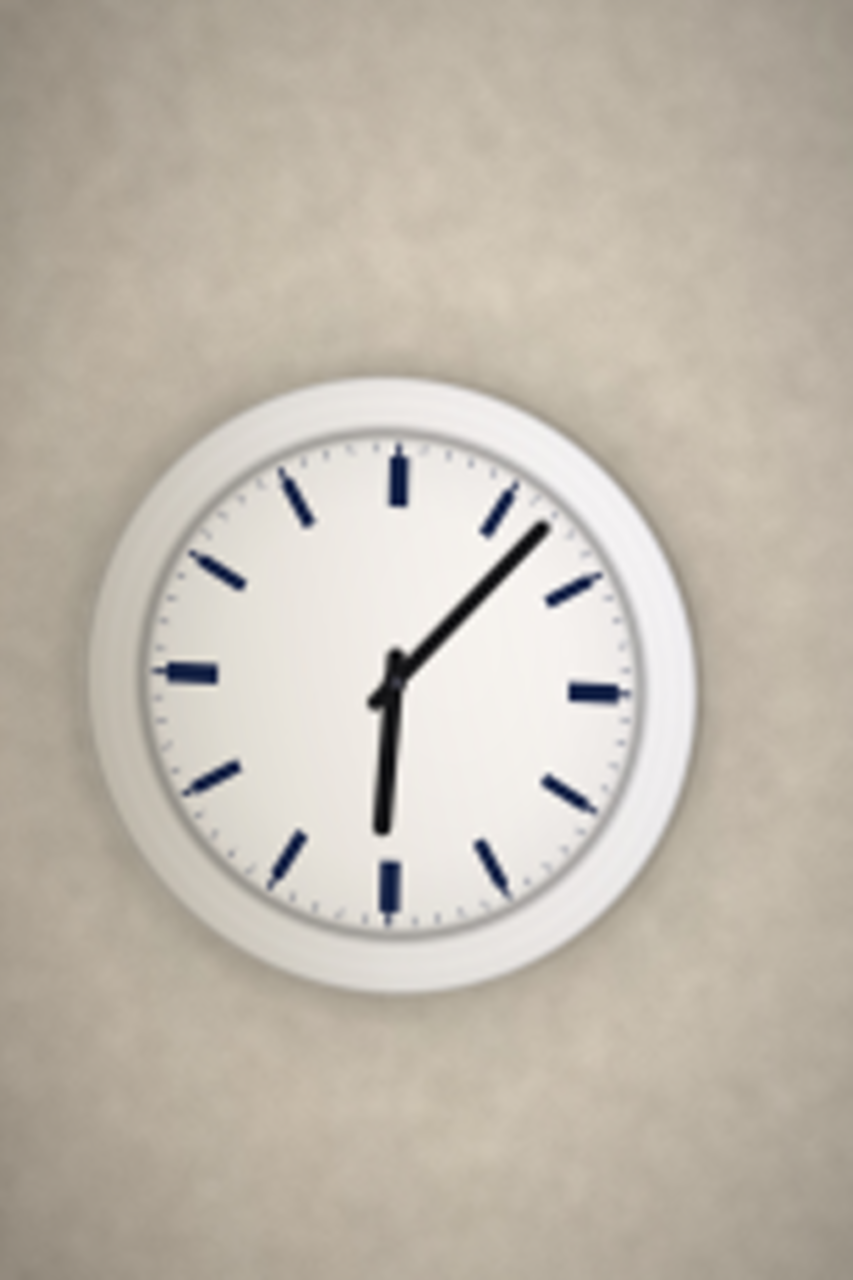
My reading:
{"hour": 6, "minute": 7}
